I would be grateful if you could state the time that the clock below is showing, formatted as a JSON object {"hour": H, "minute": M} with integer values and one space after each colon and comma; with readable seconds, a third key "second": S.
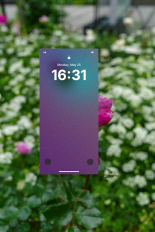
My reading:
{"hour": 16, "minute": 31}
